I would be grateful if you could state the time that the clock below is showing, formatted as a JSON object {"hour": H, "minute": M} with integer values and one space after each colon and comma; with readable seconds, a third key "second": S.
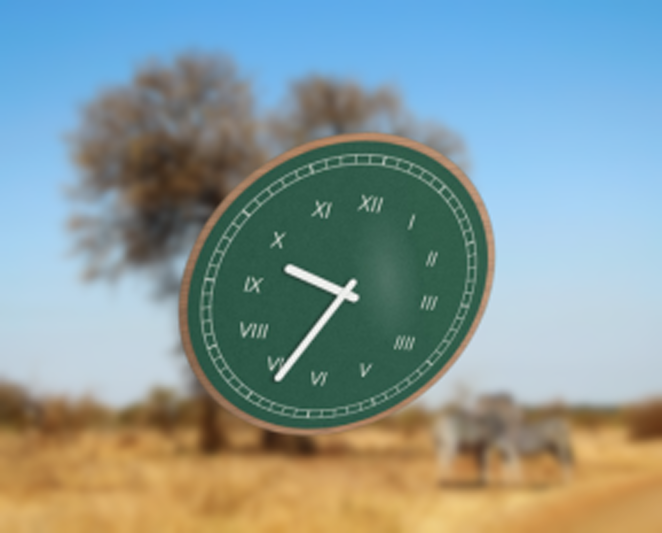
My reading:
{"hour": 9, "minute": 34}
